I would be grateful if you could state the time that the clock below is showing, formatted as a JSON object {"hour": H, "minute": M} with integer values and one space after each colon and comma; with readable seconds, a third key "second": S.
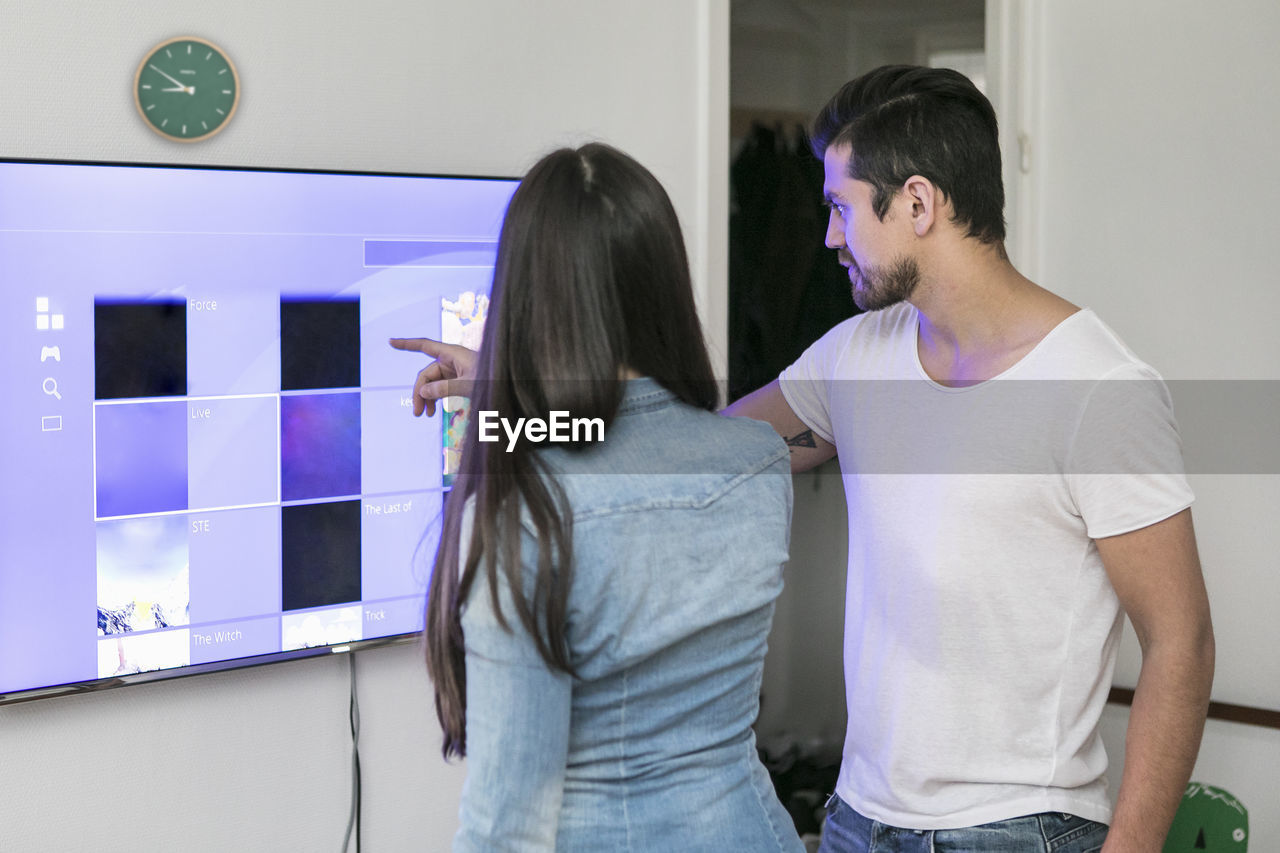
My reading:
{"hour": 8, "minute": 50}
